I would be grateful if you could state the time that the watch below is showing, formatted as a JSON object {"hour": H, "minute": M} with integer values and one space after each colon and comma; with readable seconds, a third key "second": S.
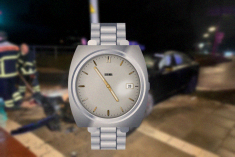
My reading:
{"hour": 4, "minute": 54}
